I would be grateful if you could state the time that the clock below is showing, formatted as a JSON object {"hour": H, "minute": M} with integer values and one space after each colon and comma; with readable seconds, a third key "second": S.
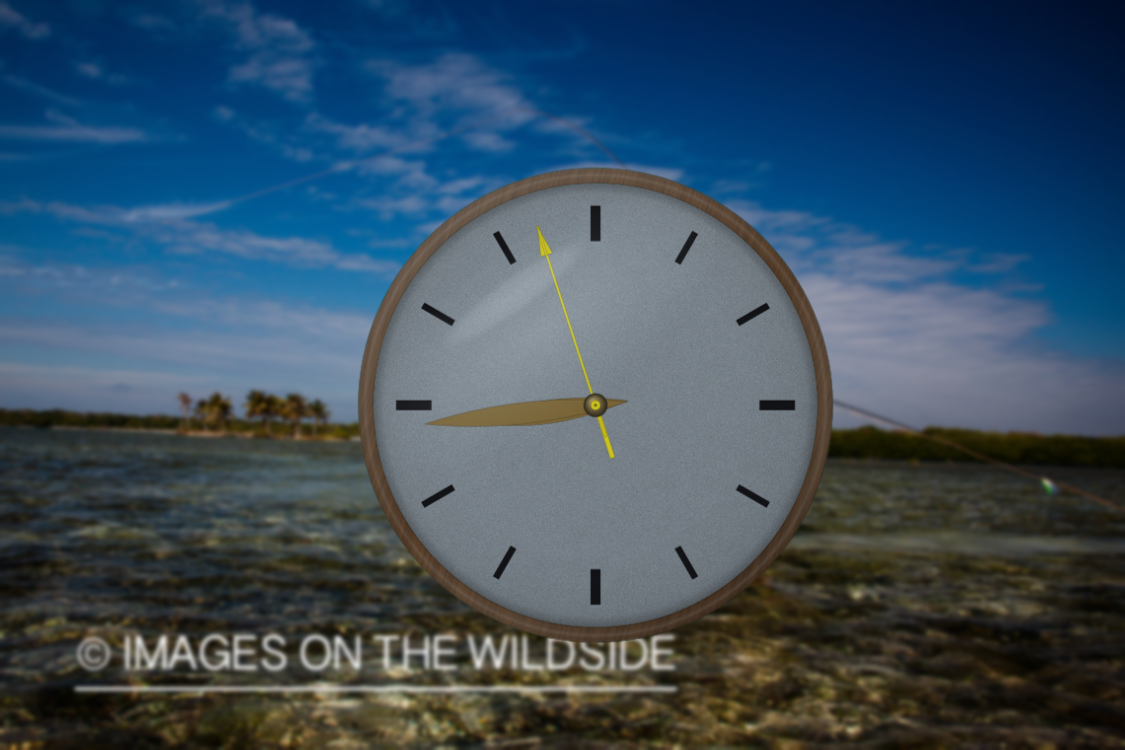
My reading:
{"hour": 8, "minute": 43, "second": 57}
